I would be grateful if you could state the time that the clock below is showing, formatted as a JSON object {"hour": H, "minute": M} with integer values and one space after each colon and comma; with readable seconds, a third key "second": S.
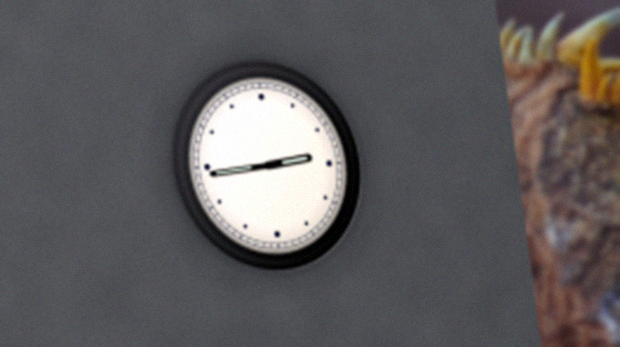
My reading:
{"hour": 2, "minute": 44}
